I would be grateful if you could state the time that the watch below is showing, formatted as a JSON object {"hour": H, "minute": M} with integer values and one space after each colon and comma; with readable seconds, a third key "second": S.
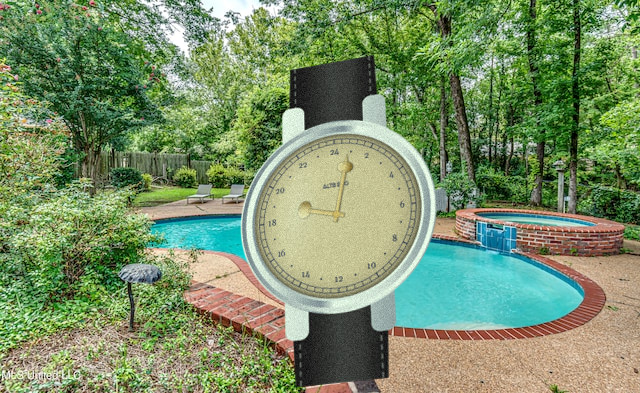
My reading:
{"hour": 19, "minute": 2}
